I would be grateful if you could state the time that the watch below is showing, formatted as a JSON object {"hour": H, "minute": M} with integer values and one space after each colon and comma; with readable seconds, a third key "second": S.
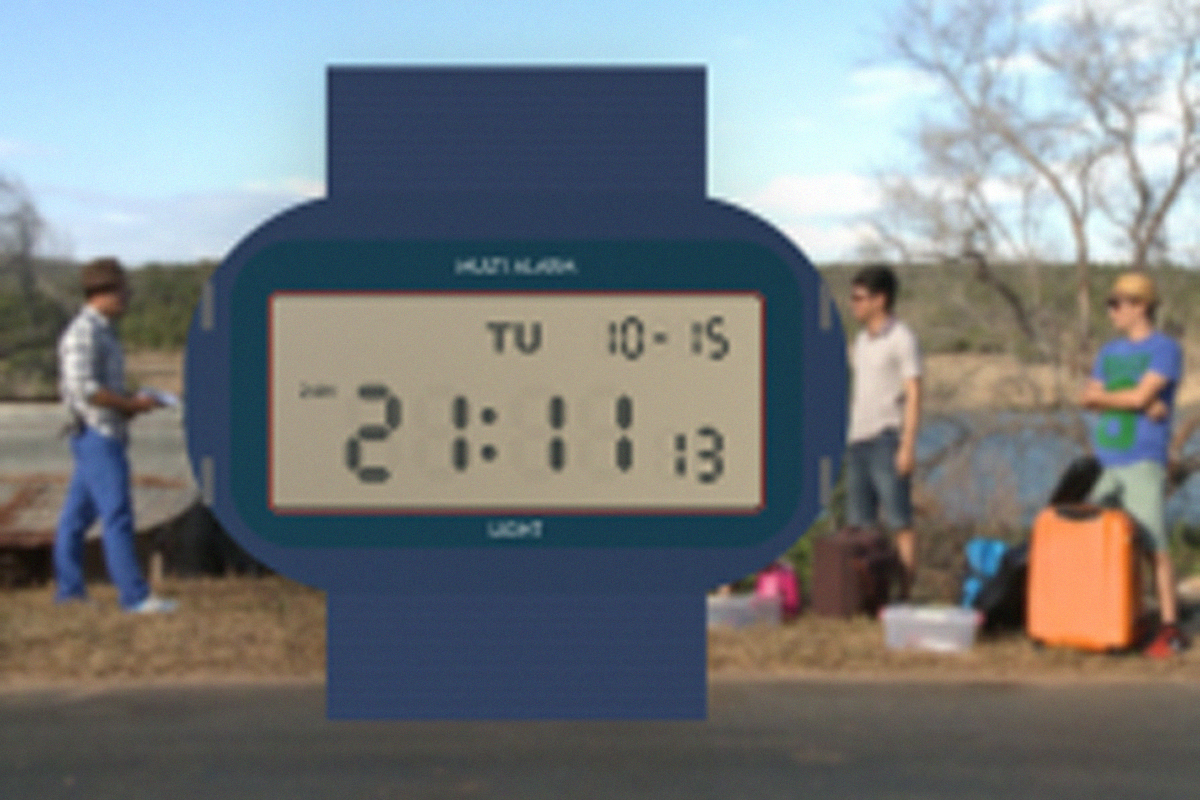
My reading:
{"hour": 21, "minute": 11, "second": 13}
